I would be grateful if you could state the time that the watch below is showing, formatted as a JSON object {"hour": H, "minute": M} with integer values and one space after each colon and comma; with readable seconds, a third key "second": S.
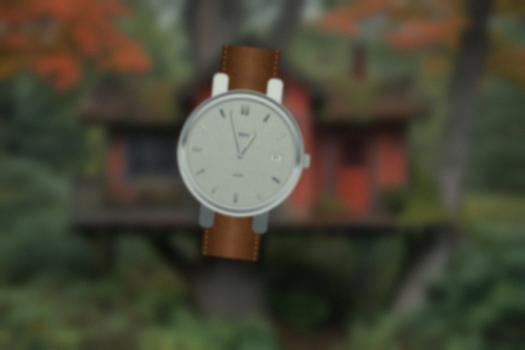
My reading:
{"hour": 12, "minute": 57}
